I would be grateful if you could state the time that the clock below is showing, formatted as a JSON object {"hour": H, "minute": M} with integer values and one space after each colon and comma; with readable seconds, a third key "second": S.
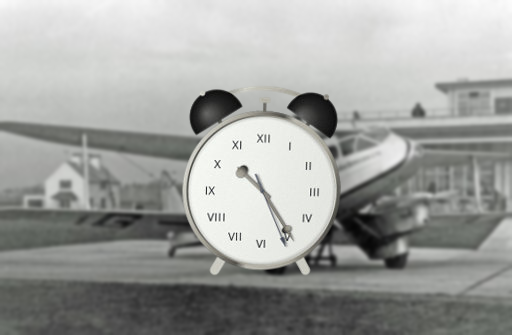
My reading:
{"hour": 10, "minute": 24, "second": 26}
